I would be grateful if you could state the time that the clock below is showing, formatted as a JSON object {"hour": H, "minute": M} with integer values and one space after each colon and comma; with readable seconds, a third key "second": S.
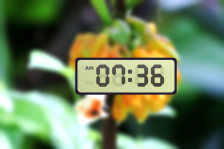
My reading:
{"hour": 7, "minute": 36}
